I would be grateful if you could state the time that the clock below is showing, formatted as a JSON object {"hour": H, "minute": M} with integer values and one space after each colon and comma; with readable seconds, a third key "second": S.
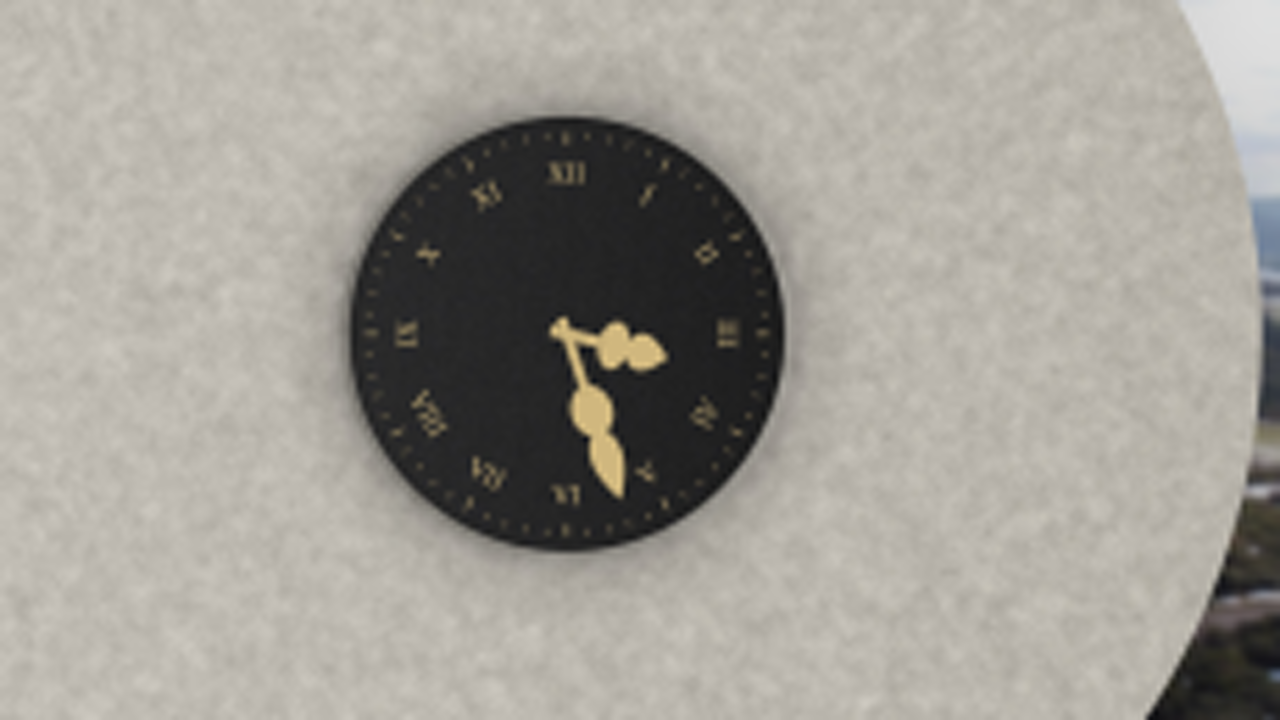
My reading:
{"hour": 3, "minute": 27}
